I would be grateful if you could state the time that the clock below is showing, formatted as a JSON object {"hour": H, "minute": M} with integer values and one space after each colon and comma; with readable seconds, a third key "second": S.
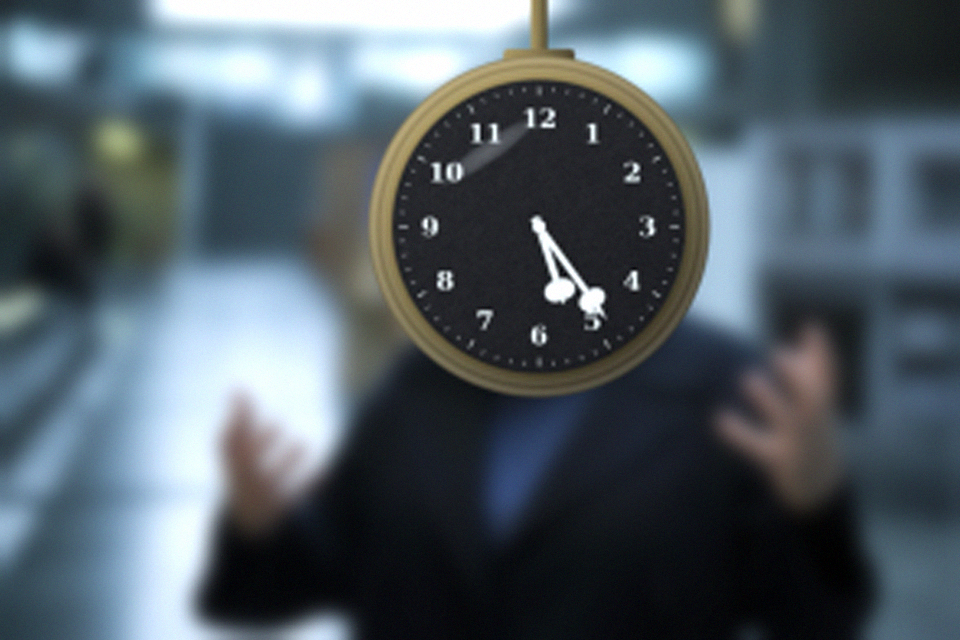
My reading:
{"hour": 5, "minute": 24}
